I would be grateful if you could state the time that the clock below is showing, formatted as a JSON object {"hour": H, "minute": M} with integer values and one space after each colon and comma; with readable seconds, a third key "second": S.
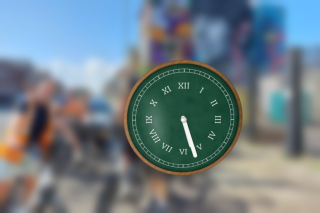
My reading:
{"hour": 5, "minute": 27}
